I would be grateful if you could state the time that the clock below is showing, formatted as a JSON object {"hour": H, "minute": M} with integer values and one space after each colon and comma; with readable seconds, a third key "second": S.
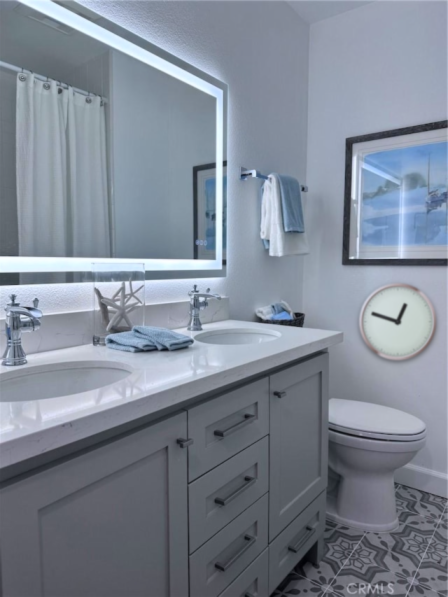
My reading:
{"hour": 12, "minute": 48}
